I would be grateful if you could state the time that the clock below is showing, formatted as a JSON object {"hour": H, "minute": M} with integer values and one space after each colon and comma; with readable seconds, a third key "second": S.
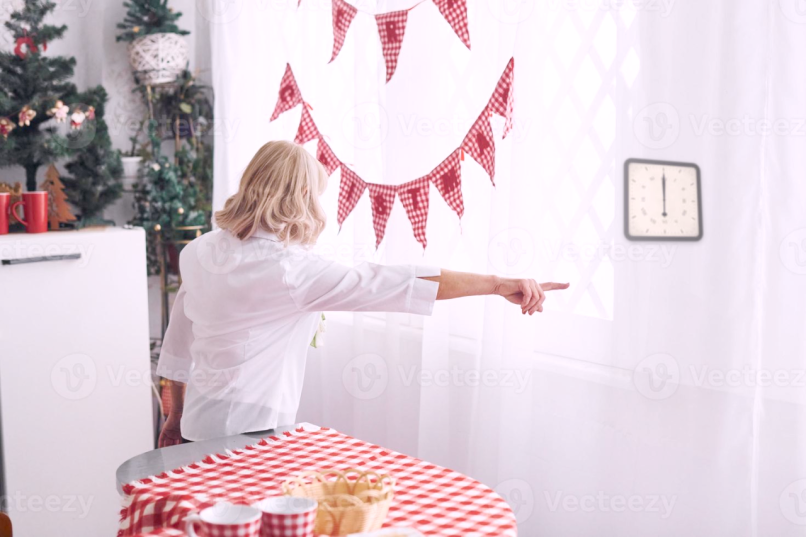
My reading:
{"hour": 6, "minute": 0}
